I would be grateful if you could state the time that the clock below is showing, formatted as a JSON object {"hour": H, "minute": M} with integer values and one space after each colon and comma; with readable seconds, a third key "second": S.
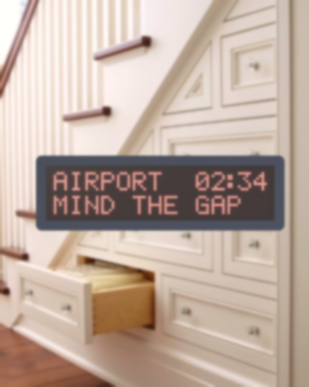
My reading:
{"hour": 2, "minute": 34}
